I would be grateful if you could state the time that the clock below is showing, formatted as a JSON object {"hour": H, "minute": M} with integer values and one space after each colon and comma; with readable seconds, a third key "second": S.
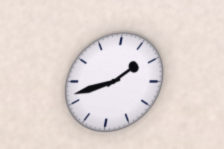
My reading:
{"hour": 1, "minute": 42}
